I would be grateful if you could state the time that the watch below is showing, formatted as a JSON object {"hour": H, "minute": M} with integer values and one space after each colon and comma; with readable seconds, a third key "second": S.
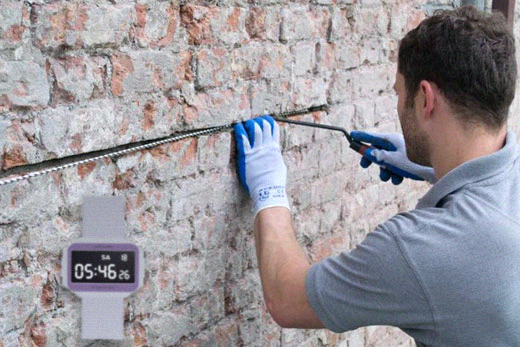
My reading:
{"hour": 5, "minute": 46}
